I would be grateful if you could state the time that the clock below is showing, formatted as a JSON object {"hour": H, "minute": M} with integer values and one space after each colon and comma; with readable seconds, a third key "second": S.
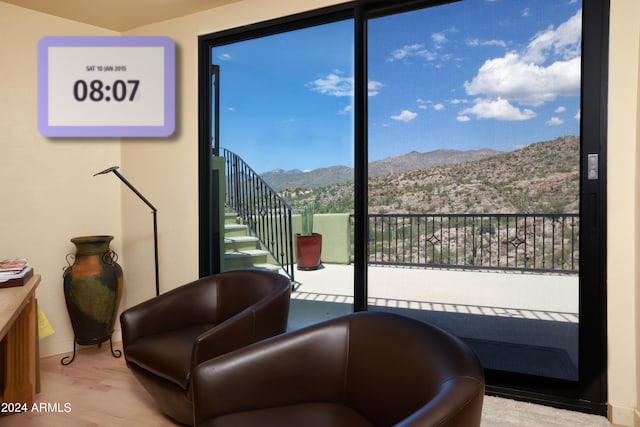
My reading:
{"hour": 8, "minute": 7}
